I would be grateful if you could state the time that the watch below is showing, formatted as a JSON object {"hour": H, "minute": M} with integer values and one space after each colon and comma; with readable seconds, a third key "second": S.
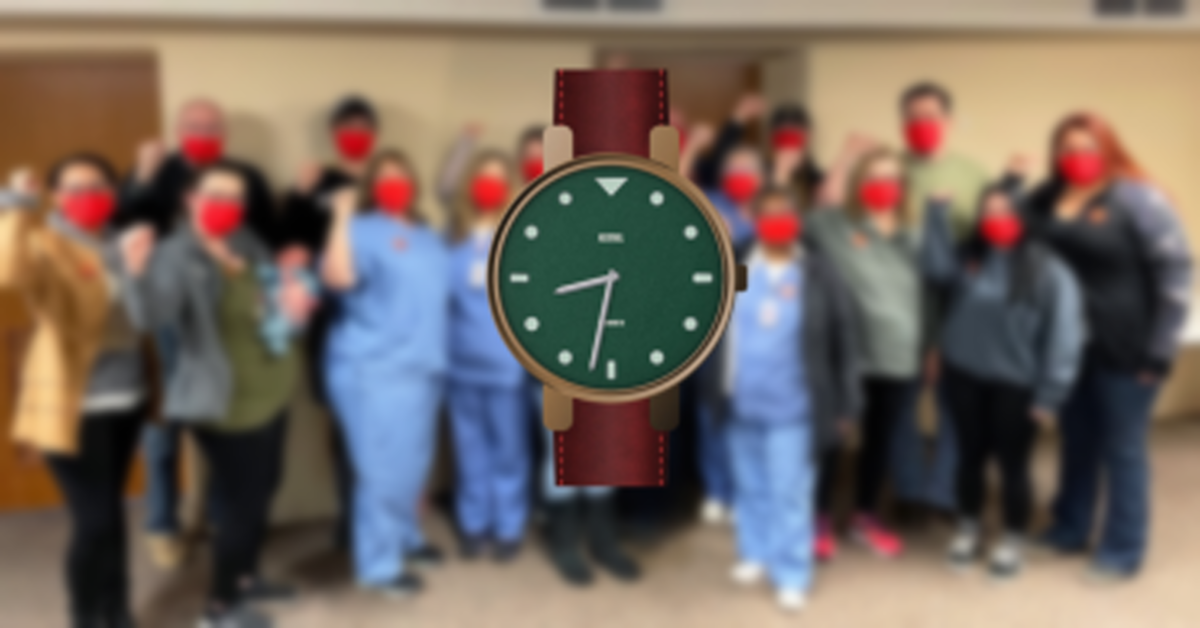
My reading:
{"hour": 8, "minute": 32}
